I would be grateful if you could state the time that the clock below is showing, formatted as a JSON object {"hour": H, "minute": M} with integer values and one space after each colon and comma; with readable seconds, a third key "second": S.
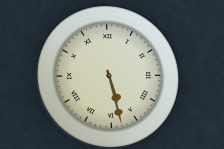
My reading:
{"hour": 5, "minute": 28}
